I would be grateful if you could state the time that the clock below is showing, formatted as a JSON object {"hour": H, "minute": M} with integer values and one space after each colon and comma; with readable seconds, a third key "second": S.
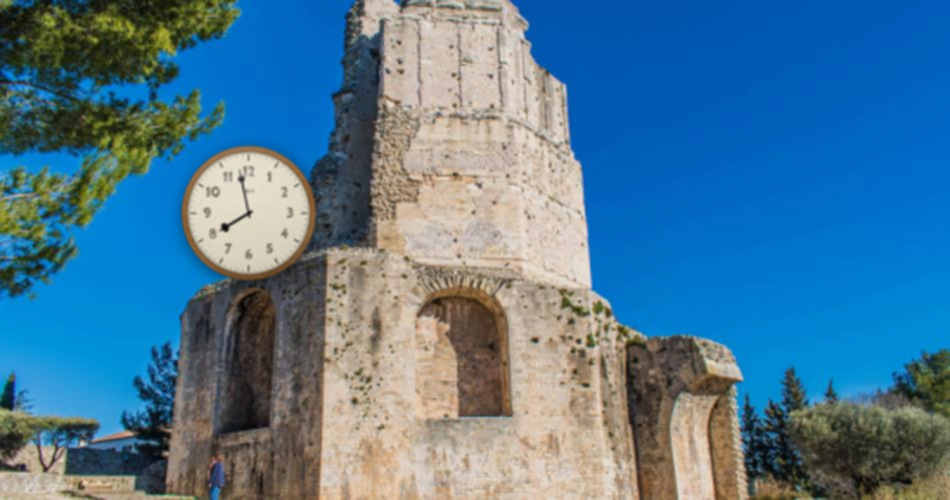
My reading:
{"hour": 7, "minute": 58}
